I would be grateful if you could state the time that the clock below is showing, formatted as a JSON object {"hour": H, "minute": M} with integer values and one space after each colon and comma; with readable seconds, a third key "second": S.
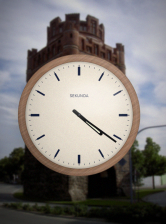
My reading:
{"hour": 4, "minute": 21}
